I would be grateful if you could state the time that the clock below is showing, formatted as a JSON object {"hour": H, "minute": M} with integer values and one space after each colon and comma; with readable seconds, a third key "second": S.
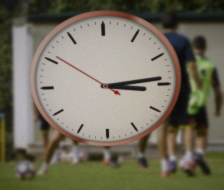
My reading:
{"hour": 3, "minute": 13, "second": 51}
